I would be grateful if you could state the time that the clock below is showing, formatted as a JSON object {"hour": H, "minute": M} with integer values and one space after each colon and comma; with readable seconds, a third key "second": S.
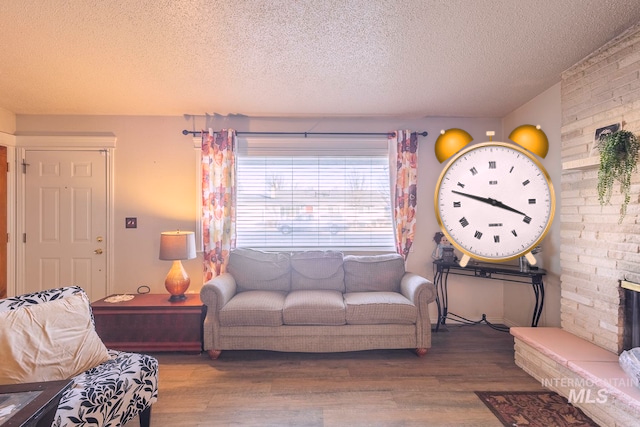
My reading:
{"hour": 3, "minute": 48}
